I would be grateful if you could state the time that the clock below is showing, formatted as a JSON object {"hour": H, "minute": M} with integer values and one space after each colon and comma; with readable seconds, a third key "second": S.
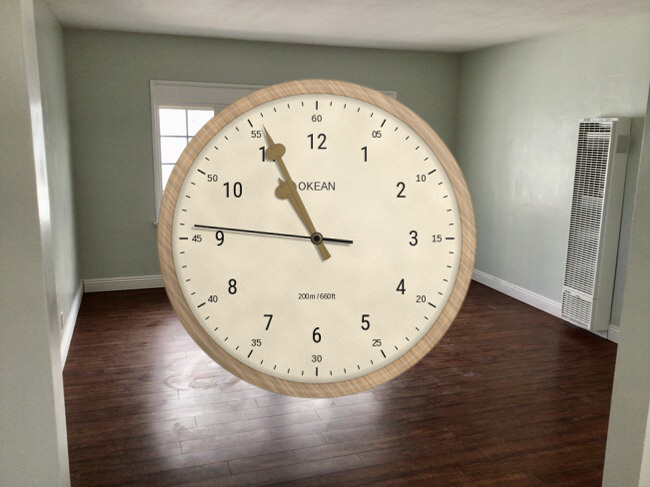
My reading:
{"hour": 10, "minute": 55, "second": 46}
